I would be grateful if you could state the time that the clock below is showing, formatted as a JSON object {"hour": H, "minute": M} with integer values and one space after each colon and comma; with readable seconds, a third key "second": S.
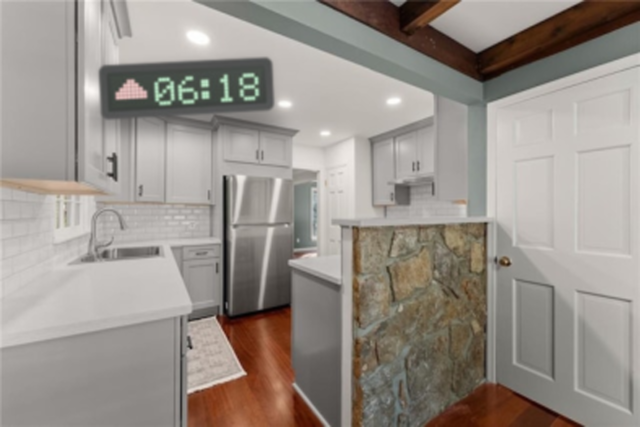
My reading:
{"hour": 6, "minute": 18}
